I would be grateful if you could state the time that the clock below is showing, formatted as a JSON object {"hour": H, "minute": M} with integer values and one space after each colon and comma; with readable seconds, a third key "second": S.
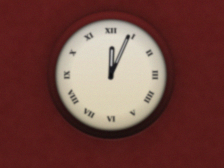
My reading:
{"hour": 12, "minute": 4}
